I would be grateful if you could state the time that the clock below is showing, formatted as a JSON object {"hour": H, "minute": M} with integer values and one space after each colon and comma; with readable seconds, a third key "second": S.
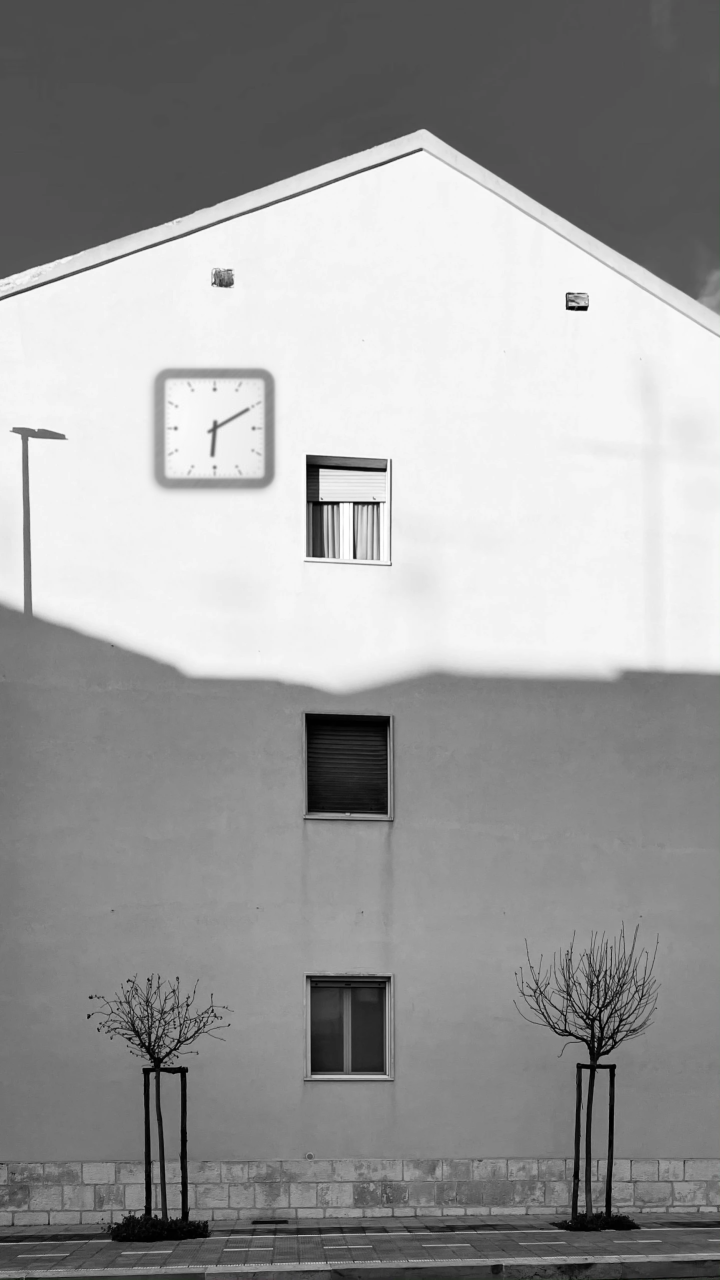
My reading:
{"hour": 6, "minute": 10}
